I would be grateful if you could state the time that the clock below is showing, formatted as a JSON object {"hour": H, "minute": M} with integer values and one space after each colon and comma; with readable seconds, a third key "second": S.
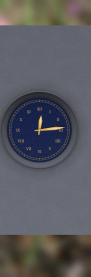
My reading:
{"hour": 12, "minute": 14}
